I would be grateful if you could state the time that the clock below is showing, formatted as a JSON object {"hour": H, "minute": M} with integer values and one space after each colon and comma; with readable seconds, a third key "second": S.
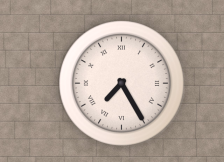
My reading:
{"hour": 7, "minute": 25}
